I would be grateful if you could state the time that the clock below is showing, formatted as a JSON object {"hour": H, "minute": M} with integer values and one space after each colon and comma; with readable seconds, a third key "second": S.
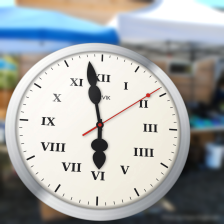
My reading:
{"hour": 5, "minute": 58, "second": 9}
